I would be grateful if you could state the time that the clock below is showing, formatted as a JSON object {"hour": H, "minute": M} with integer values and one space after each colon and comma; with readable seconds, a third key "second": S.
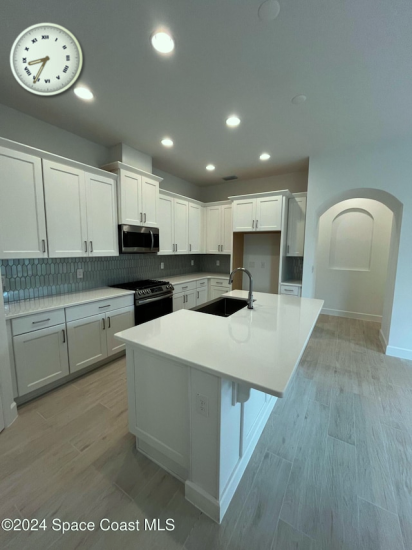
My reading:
{"hour": 8, "minute": 35}
